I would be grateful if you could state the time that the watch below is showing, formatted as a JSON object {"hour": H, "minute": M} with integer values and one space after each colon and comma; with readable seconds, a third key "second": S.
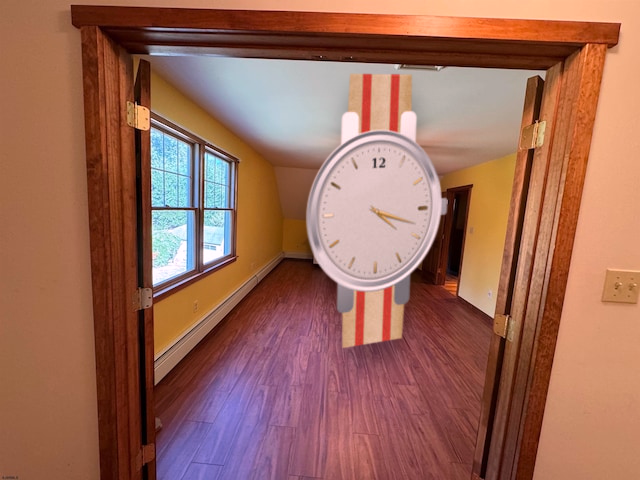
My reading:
{"hour": 4, "minute": 18}
